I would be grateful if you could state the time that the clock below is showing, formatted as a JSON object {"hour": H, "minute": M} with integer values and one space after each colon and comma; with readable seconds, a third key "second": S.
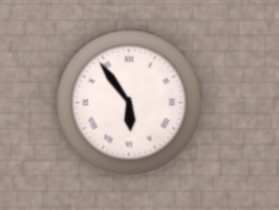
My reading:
{"hour": 5, "minute": 54}
